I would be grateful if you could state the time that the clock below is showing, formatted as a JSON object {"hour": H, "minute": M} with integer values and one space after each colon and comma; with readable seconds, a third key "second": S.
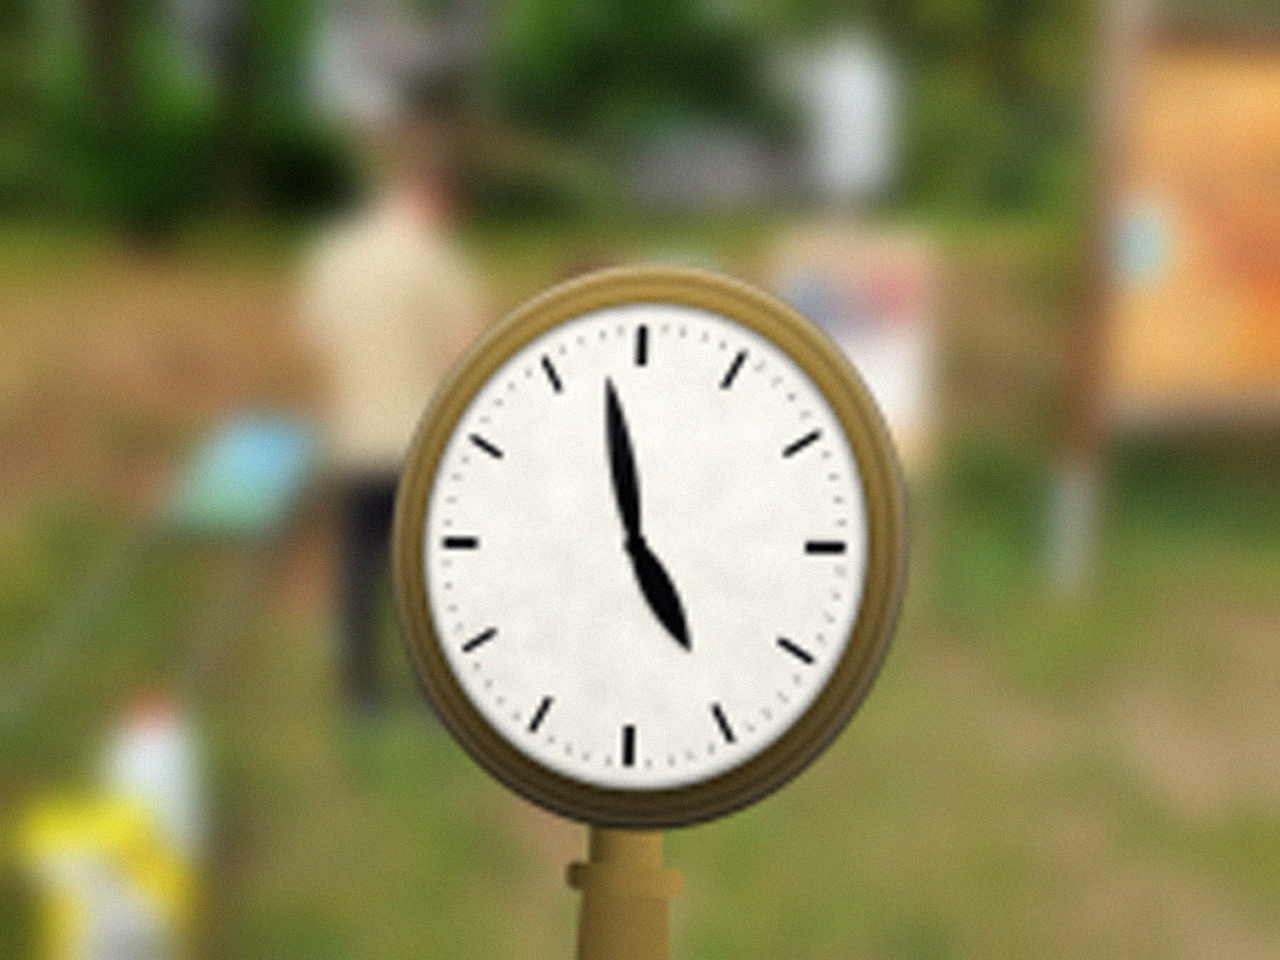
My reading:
{"hour": 4, "minute": 58}
